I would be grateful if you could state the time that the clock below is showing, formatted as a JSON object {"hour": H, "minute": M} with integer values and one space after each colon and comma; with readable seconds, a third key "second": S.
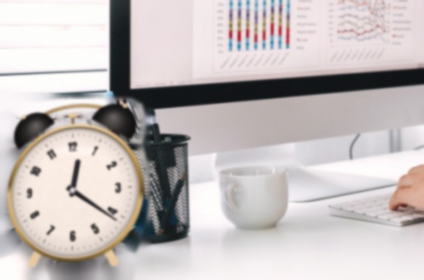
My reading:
{"hour": 12, "minute": 21}
